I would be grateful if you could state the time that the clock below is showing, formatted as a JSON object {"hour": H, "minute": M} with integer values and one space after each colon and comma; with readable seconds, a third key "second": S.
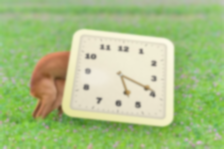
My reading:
{"hour": 5, "minute": 19}
